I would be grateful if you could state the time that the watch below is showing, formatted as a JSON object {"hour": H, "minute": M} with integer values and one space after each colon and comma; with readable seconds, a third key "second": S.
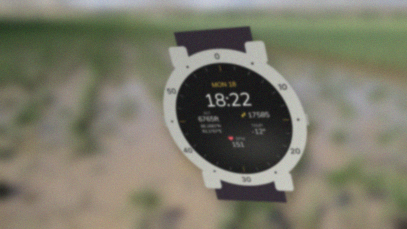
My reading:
{"hour": 18, "minute": 22}
